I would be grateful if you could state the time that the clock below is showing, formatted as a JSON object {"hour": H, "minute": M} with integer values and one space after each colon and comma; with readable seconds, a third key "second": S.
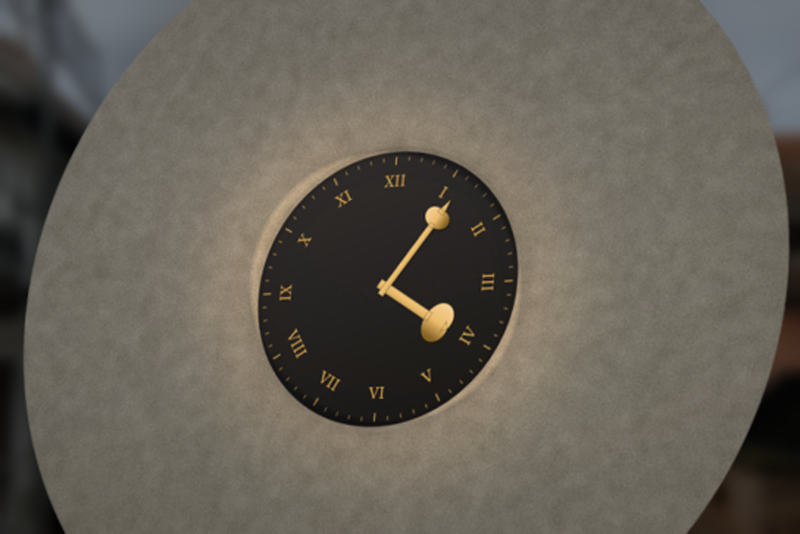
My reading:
{"hour": 4, "minute": 6}
